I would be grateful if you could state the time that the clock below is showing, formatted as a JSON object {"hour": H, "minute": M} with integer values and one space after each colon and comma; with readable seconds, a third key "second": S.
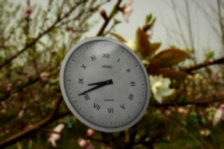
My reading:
{"hour": 8, "minute": 41}
